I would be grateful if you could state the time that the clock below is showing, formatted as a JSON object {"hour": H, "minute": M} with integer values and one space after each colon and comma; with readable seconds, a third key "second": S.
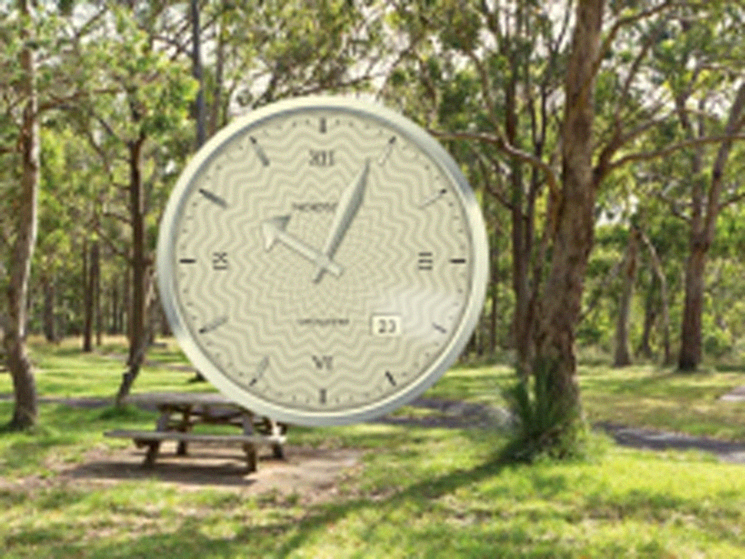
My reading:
{"hour": 10, "minute": 4}
